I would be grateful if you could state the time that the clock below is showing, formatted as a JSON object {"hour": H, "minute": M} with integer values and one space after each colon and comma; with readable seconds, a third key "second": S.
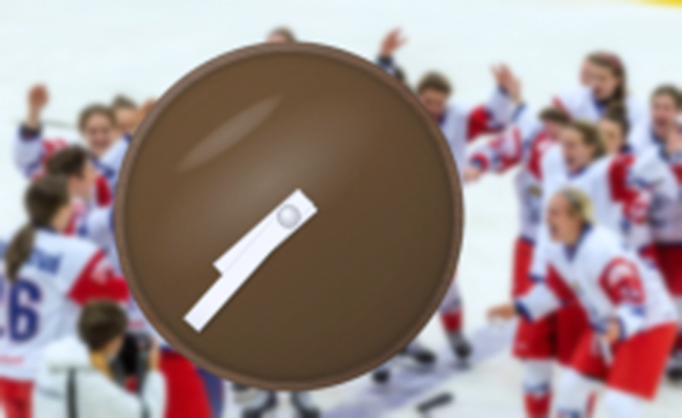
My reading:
{"hour": 7, "minute": 37}
